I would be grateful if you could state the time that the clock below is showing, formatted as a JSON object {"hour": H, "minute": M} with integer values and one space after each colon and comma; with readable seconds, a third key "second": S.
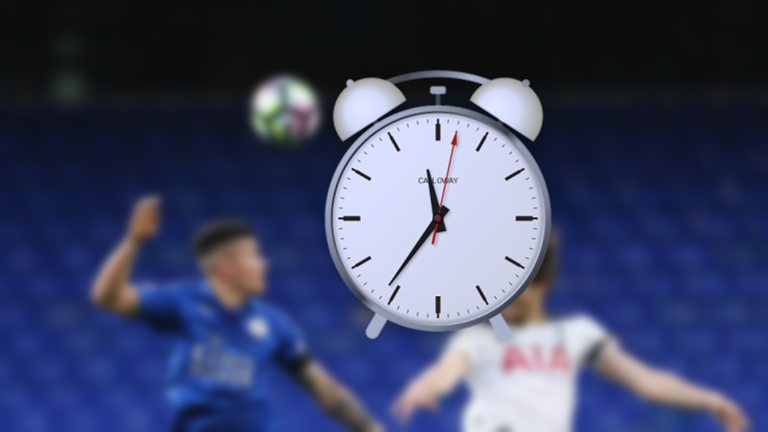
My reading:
{"hour": 11, "minute": 36, "second": 2}
